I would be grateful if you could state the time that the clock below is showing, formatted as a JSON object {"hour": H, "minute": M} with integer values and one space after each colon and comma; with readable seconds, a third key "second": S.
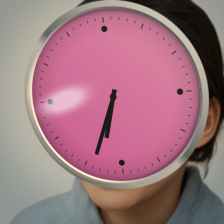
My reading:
{"hour": 6, "minute": 34}
